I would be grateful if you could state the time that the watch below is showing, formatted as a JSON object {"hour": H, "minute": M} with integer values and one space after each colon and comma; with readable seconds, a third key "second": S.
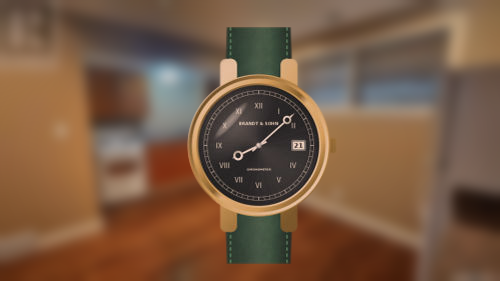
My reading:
{"hour": 8, "minute": 8}
